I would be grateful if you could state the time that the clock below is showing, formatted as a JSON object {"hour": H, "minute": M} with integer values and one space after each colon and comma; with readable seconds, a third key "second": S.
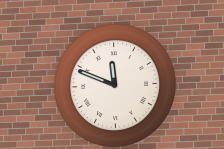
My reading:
{"hour": 11, "minute": 49}
